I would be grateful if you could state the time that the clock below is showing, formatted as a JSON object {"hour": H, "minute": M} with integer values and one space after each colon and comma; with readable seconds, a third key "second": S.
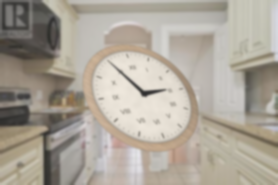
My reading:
{"hour": 2, "minute": 55}
